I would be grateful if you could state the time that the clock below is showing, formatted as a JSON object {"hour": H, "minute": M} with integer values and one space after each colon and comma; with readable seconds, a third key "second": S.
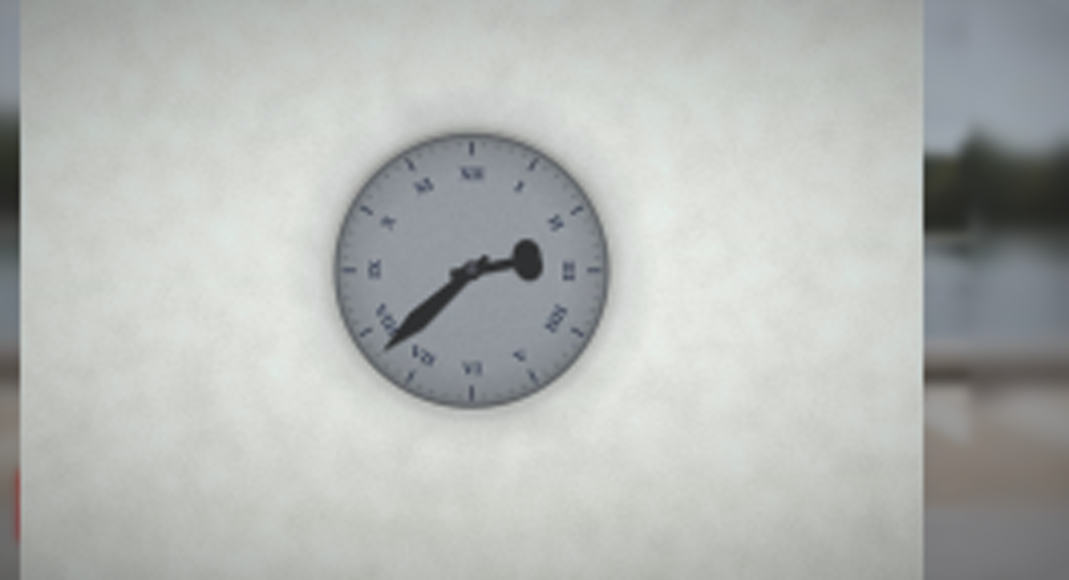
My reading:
{"hour": 2, "minute": 38}
